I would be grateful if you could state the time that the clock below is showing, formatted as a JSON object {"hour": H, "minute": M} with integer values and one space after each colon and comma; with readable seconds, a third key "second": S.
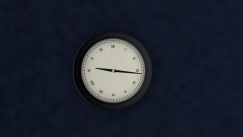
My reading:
{"hour": 9, "minute": 16}
